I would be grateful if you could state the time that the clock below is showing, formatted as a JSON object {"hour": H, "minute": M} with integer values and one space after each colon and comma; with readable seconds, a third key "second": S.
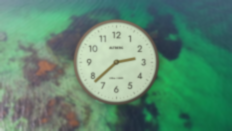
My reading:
{"hour": 2, "minute": 38}
